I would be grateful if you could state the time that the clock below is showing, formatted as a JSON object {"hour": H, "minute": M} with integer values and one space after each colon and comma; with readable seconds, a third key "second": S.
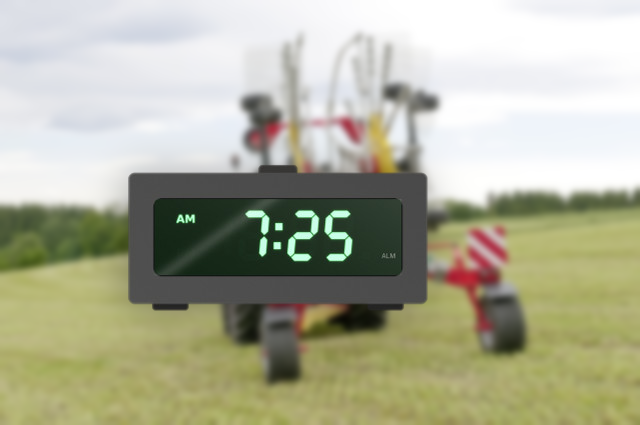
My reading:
{"hour": 7, "minute": 25}
